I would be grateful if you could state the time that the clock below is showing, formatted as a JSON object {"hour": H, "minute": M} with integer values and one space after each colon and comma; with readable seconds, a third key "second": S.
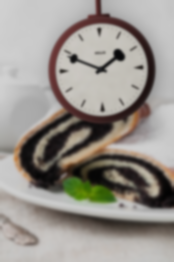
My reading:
{"hour": 1, "minute": 49}
